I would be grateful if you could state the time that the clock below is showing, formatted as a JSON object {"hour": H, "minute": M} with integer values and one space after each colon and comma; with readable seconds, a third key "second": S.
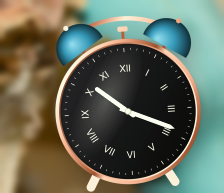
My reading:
{"hour": 10, "minute": 19}
